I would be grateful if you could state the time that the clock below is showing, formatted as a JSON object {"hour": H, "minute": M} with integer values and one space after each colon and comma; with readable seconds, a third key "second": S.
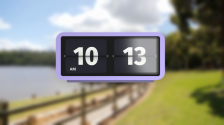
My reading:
{"hour": 10, "minute": 13}
